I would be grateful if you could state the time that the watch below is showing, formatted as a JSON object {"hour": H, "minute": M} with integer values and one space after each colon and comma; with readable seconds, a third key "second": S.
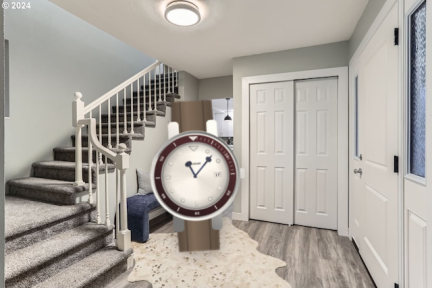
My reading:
{"hour": 11, "minute": 7}
